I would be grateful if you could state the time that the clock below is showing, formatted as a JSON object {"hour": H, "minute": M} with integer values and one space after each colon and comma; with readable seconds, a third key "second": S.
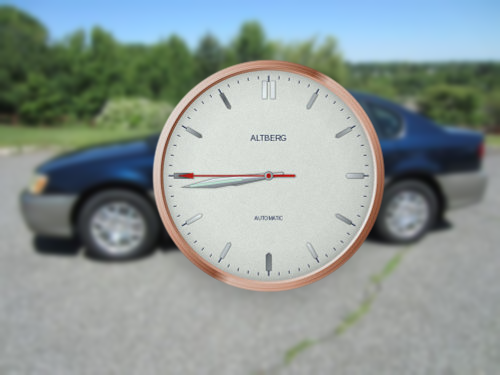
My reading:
{"hour": 8, "minute": 43, "second": 45}
